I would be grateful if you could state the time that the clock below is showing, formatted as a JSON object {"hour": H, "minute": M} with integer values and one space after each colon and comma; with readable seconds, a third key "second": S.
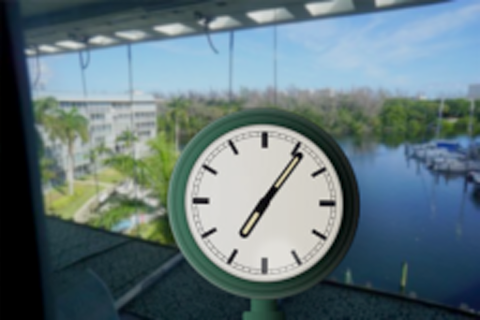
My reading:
{"hour": 7, "minute": 6}
